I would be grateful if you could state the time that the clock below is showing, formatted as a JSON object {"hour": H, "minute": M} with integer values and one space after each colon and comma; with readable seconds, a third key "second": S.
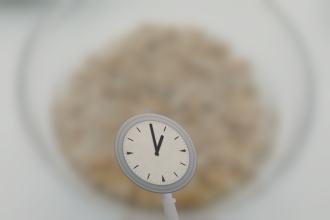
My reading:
{"hour": 1, "minute": 0}
